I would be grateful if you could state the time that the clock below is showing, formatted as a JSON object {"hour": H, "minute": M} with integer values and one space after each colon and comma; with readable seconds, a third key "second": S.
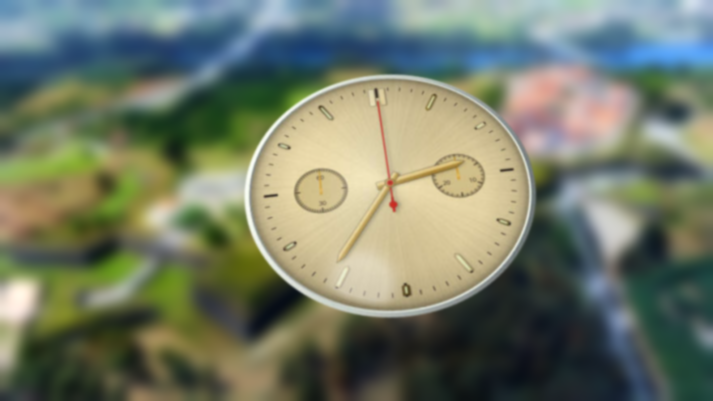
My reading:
{"hour": 2, "minute": 36}
